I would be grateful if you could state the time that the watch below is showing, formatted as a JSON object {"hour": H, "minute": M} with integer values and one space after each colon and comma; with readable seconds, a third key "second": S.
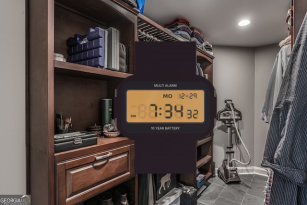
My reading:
{"hour": 7, "minute": 34, "second": 32}
